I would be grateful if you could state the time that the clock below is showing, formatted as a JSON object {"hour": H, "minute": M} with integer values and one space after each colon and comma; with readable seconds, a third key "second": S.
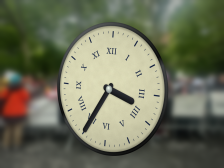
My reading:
{"hour": 3, "minute": 35}
